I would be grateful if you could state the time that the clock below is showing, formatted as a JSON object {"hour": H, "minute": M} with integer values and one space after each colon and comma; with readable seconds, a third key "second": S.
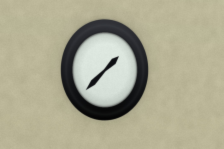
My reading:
{"hour": 1, "minute": 38}
